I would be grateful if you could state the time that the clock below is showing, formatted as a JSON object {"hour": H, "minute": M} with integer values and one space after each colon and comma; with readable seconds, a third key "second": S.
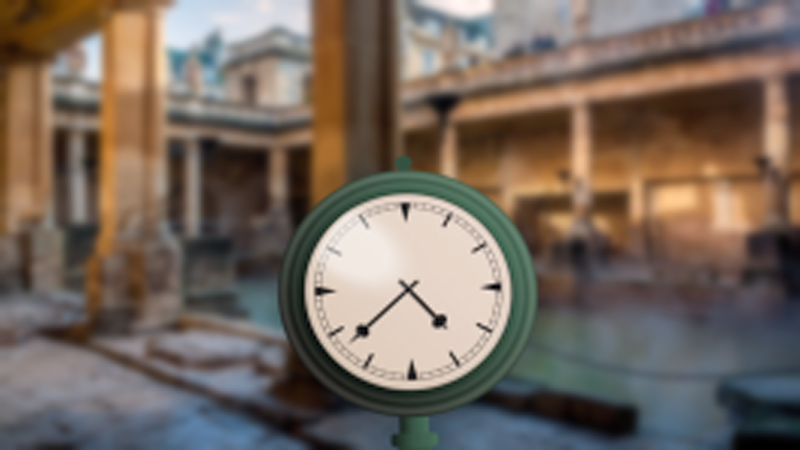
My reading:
{"hour": 4, "minute": 38}
